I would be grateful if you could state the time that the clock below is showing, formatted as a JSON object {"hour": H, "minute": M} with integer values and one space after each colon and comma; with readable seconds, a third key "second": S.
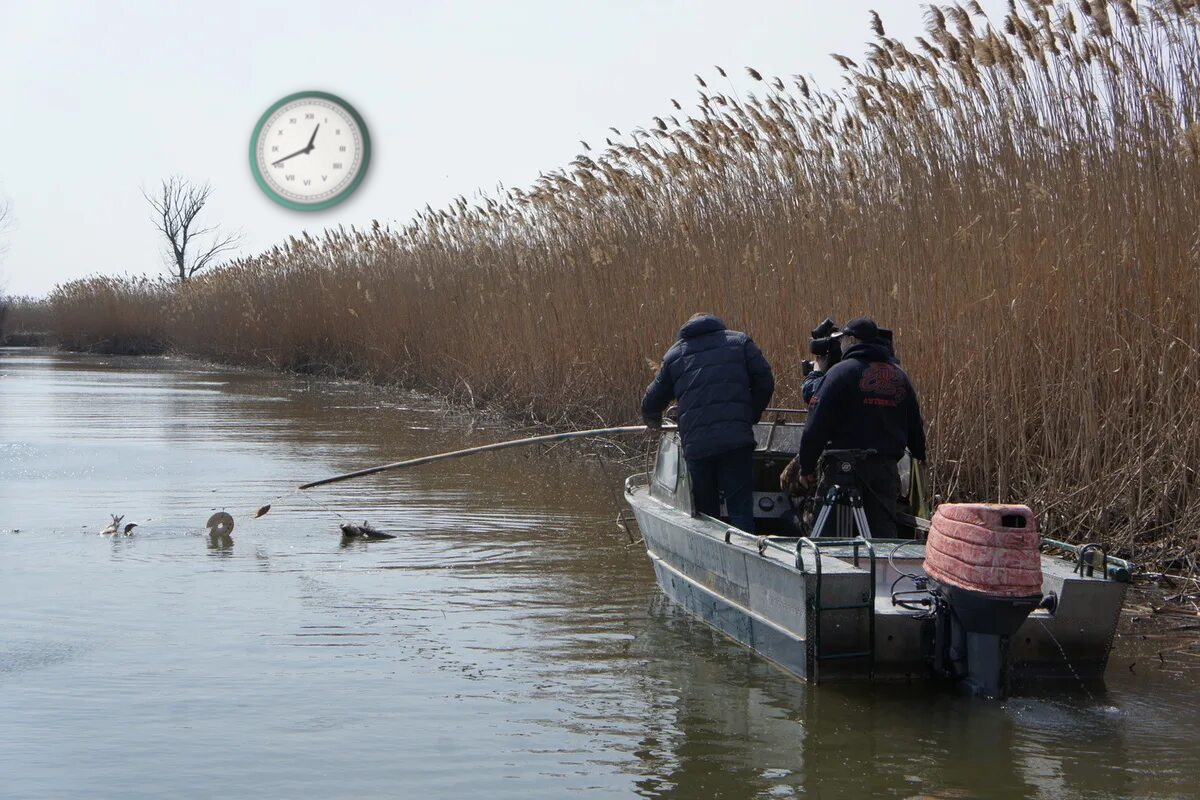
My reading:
{"hour": 12, "minute": 41}
